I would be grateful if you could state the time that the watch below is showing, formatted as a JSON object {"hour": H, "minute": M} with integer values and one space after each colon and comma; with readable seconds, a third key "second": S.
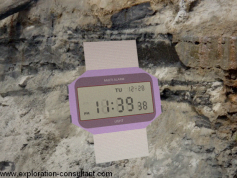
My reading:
{"hour": 11, "minute": 39, "second": 38}
